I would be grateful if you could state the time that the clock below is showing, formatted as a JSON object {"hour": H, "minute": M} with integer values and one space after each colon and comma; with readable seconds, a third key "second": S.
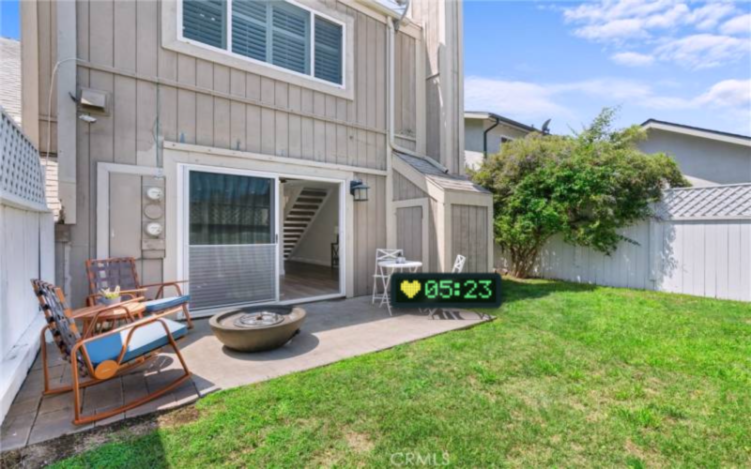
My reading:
{"hour": 5, "minute": 23}
